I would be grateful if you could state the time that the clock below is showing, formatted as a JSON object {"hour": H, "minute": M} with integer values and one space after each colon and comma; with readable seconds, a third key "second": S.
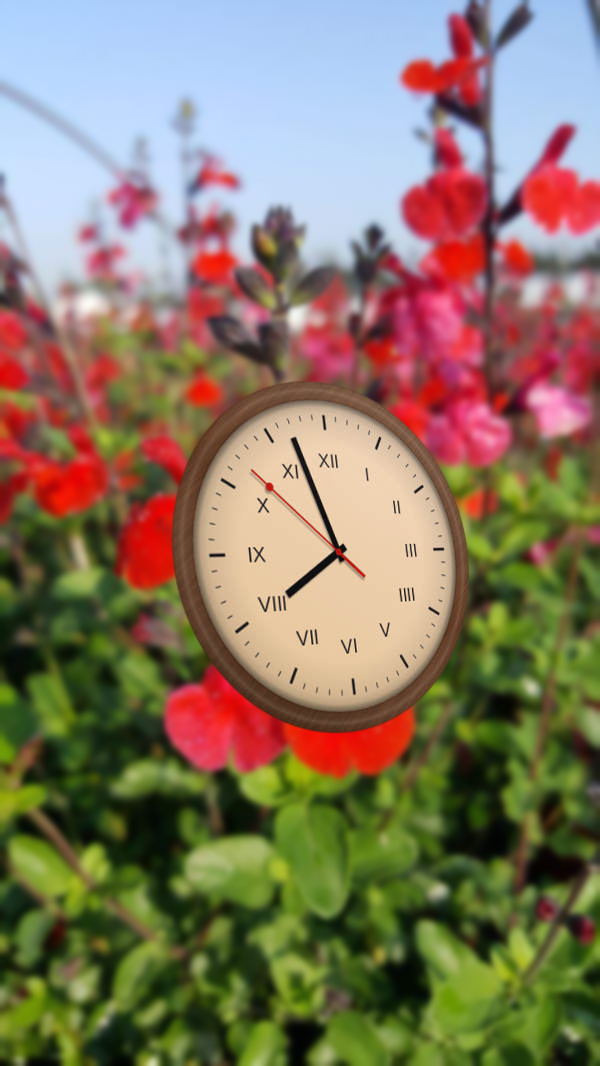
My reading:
{"hour": 7, "minute": 56, "second": 52}
